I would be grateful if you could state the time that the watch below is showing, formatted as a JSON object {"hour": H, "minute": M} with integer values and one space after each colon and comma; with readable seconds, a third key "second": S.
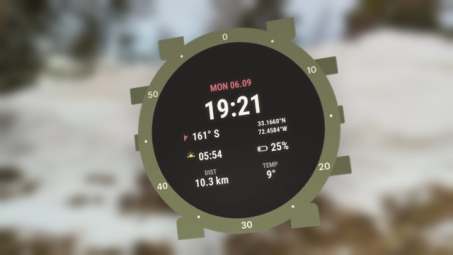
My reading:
{"hour": 19, "minute": 21}
